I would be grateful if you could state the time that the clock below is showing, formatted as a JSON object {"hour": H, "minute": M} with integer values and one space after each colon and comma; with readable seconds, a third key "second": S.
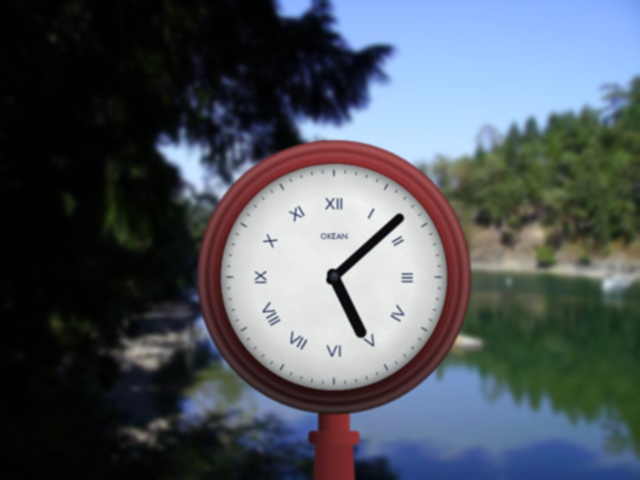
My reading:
{"hour": 5, "minute": 8}
